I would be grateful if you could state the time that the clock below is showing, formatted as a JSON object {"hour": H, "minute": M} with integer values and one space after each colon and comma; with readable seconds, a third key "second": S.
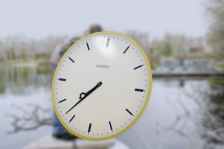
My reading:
{"hour": 7, "minute": 37}
